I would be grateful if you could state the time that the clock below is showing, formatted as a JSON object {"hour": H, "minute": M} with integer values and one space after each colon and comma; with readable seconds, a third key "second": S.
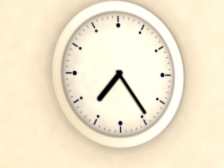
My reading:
{"hour": 7, "minute": 24}
